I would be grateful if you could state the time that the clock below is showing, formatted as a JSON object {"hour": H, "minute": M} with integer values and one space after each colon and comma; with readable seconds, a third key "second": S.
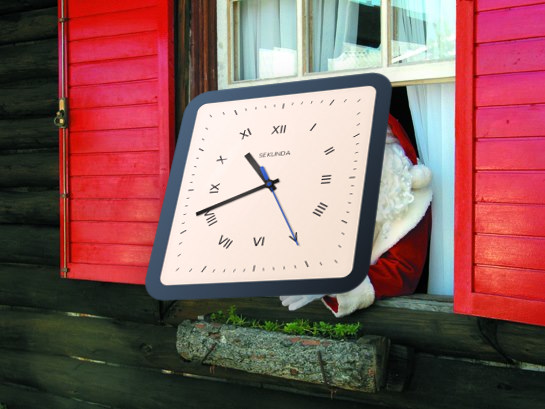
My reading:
{"hour": 10, "minute": 41, "second": 25}
